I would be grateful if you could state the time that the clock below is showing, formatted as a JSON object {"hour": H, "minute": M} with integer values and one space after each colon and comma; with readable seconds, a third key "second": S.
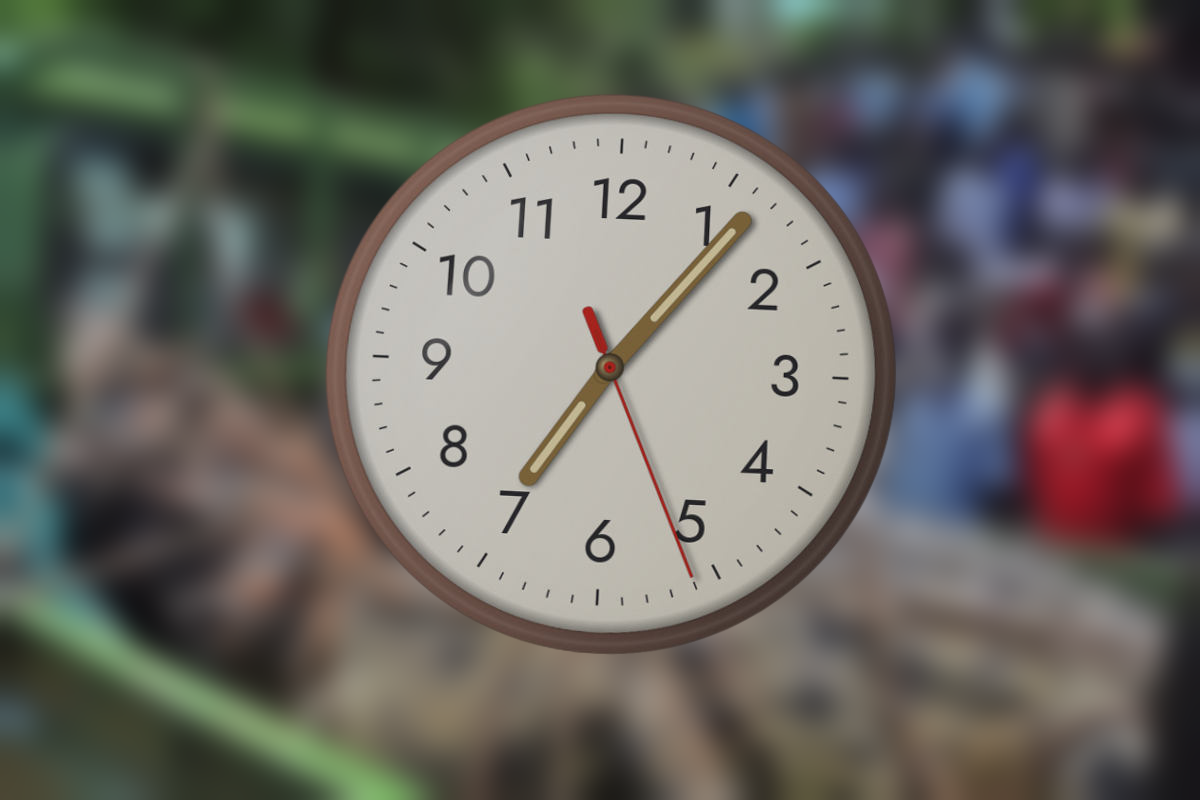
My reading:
{"hour": 7, "minute": 6, "second": 26}
